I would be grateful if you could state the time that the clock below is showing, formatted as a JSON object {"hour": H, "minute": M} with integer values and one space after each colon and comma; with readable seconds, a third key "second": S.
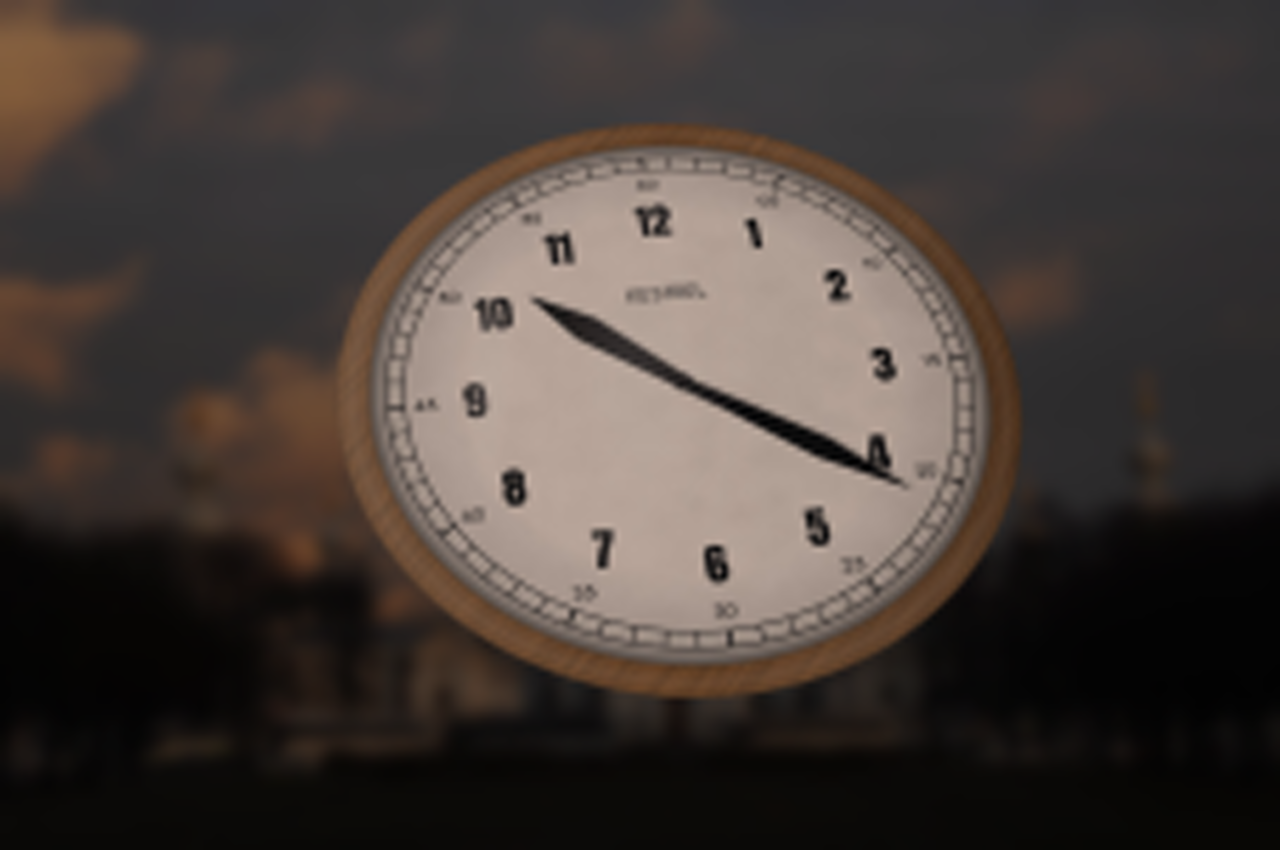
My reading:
{"hour": 10, "minute": 21}
